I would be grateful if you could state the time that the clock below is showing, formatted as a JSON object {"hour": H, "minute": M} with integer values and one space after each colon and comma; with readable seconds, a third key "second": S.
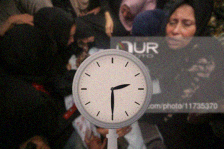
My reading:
{"hour": 2, "minute": 30}
